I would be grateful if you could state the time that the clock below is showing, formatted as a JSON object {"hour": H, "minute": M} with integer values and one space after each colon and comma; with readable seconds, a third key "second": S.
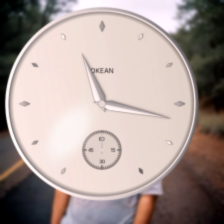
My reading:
{"hour": 11, "minute": 17}
